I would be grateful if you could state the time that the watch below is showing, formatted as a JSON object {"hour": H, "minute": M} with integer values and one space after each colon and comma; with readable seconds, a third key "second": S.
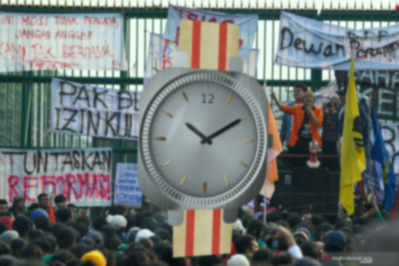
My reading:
{"hour": 10, "minute": 10}
